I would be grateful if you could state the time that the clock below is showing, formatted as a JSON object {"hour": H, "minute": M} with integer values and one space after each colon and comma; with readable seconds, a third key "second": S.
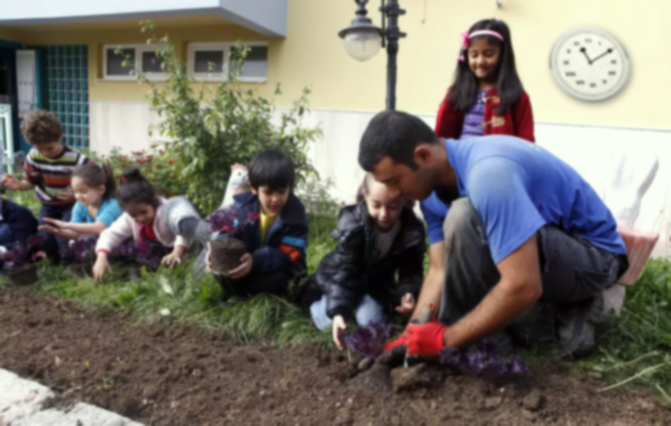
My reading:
{"hour": 11, "minute": 10}
